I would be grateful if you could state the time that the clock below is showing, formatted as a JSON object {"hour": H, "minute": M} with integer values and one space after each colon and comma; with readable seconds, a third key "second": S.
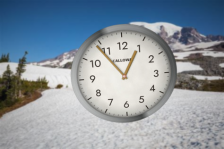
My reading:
{"hour": 12, "minute": 54}
